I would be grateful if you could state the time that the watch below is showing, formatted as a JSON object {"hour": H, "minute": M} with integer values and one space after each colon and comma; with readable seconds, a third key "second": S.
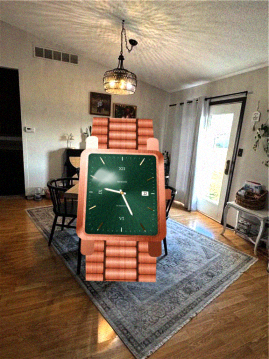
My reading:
{"hour": 9, "minute": 26}
